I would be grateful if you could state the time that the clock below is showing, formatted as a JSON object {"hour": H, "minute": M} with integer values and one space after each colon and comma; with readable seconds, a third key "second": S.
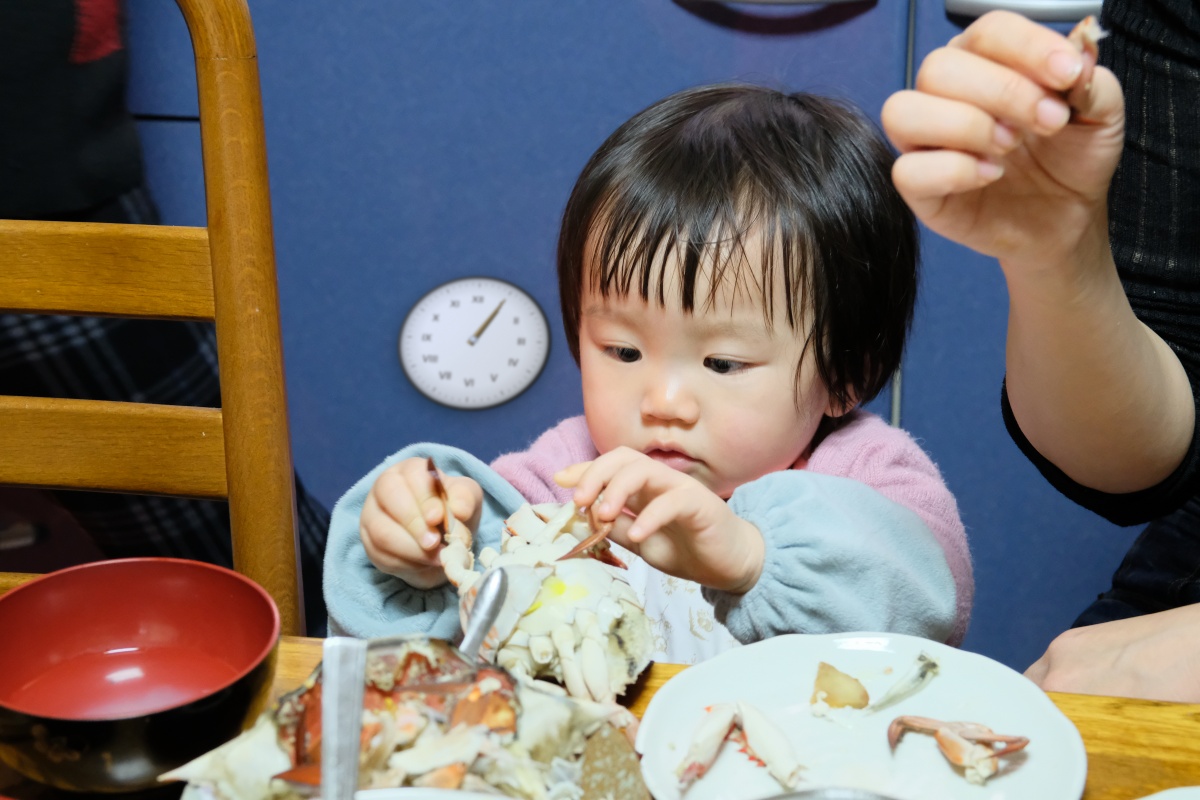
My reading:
{"hour": 1, "minute": 5}
